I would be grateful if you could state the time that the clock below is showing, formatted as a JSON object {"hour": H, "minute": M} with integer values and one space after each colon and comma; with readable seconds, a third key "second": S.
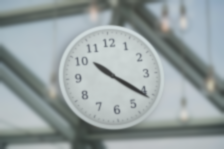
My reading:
{"hour": 10, "minute": 21}
